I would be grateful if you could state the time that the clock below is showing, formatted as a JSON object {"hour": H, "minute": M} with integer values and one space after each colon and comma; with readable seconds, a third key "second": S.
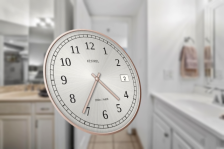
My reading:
{"hour": 4, "minute": 36}
